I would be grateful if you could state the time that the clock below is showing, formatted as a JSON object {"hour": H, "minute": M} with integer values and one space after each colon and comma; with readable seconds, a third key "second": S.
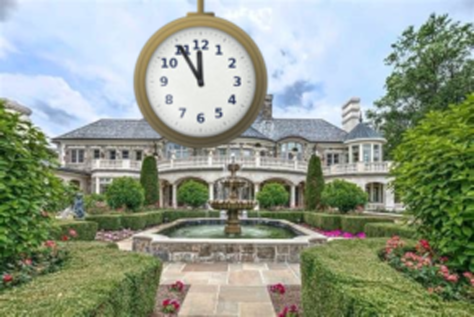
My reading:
{"hour": 11, "minute": 55}
